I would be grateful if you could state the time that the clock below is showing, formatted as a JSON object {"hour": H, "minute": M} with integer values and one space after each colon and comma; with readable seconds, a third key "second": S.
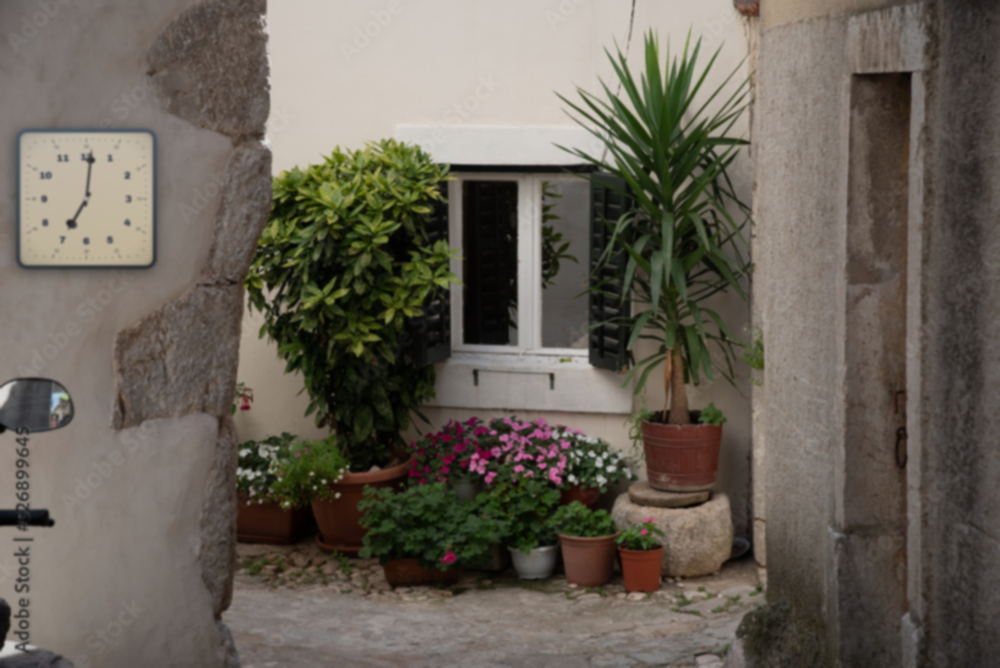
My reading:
{"hour": 7, "minute": 1}
